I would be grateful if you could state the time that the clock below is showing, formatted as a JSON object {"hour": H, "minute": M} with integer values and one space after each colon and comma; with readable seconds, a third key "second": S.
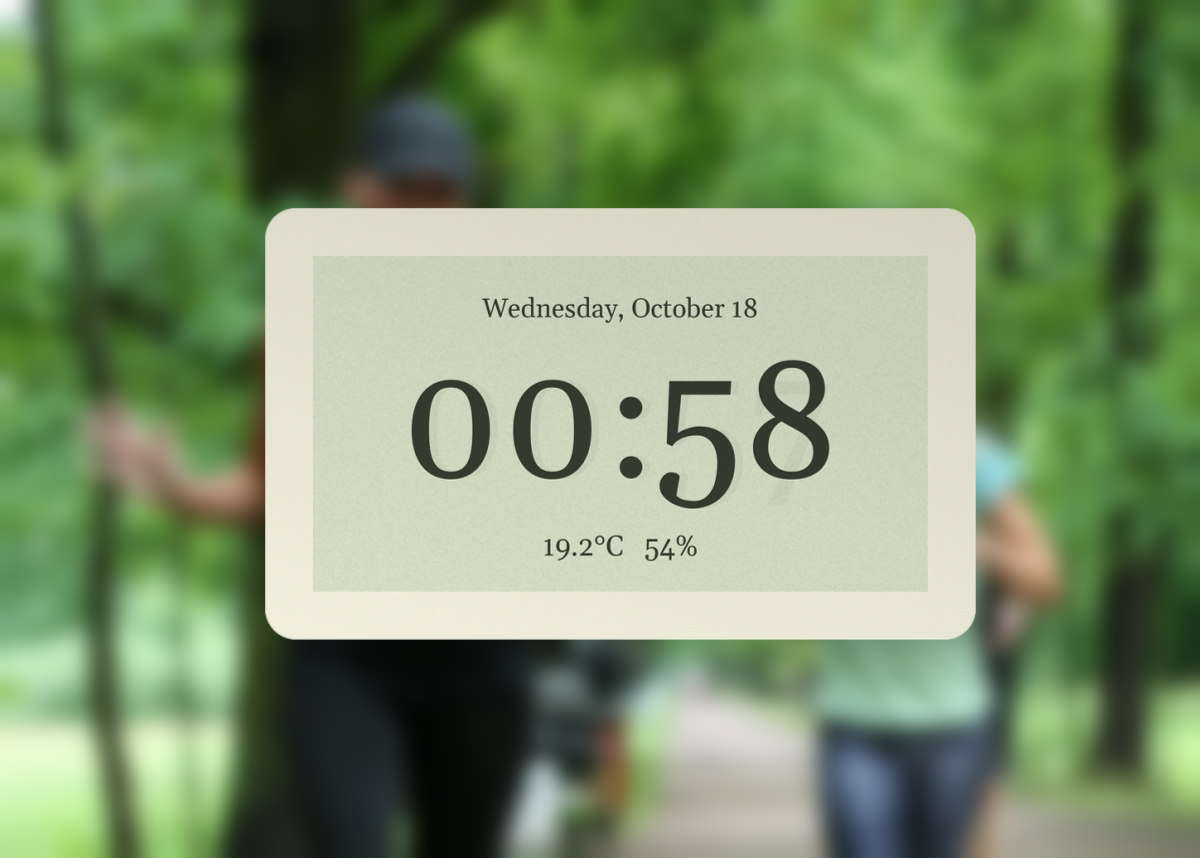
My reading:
{"hour": 0, "minute": 58}
